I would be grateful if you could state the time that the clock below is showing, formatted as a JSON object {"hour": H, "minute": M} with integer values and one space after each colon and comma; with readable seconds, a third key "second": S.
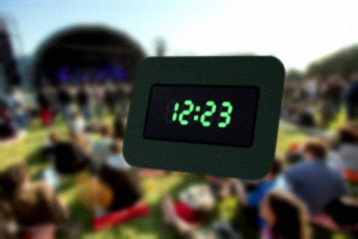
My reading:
{"hour": 12, "minute": 23}
